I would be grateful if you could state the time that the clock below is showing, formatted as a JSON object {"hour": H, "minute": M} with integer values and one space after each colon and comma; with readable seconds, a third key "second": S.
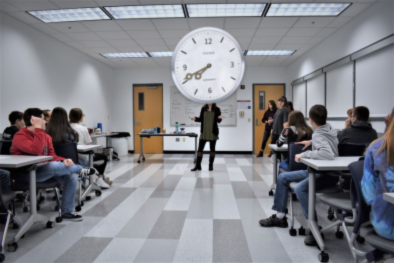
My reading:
{"hour": 7, "minute": 41}
